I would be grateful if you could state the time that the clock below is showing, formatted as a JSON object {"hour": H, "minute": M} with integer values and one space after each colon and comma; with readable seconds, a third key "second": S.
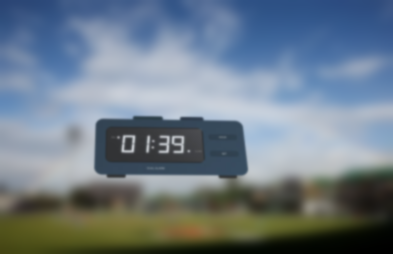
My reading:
{"hour": 1, "minute": 39}
